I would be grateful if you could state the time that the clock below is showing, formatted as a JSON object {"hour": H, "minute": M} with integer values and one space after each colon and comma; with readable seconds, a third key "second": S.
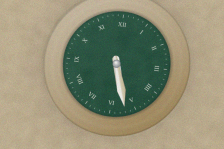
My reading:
{"hour": 5, "minute": 27}
